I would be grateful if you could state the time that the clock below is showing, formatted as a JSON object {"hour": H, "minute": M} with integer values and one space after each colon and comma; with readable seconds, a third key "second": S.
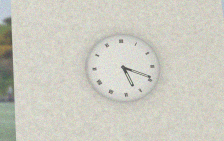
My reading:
{"hour": 5, "minute": 19}
